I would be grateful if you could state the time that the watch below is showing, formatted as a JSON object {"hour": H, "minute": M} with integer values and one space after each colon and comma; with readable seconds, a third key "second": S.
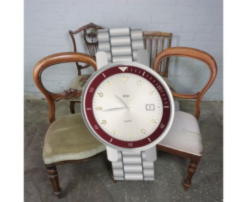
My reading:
{"hour": 10, "minute": 44}
